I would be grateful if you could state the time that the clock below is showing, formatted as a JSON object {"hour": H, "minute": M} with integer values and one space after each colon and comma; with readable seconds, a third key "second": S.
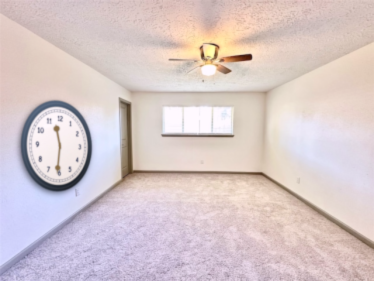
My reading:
{"hour": 11, "minute": 31}
